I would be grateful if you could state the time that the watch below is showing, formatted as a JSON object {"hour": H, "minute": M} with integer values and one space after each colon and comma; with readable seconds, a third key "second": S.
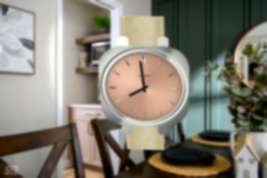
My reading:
{"hour": 7, "minute": 59}
